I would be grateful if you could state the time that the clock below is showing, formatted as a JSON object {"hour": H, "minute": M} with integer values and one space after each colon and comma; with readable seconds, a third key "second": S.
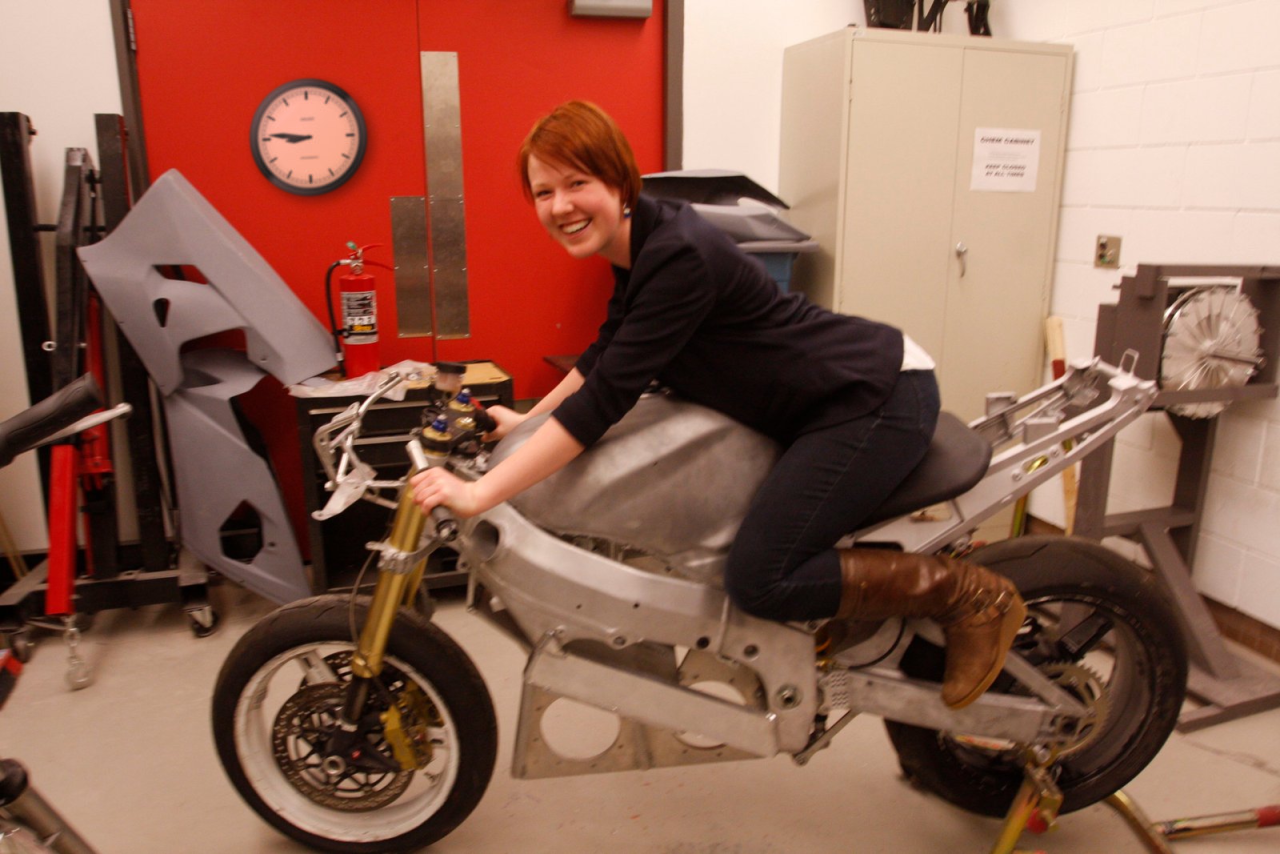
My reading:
{"hour": 8, "minute": 46}
